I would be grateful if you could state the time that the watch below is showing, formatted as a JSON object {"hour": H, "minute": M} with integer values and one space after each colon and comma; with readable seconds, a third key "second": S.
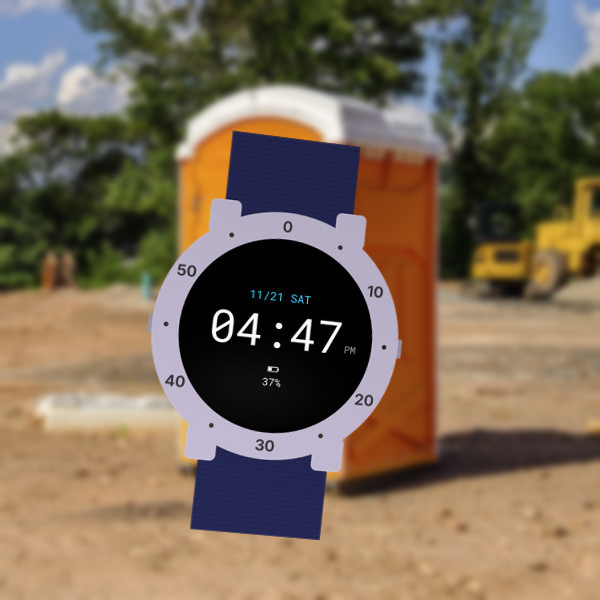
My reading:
{"hour": 4, "minute": 47}
